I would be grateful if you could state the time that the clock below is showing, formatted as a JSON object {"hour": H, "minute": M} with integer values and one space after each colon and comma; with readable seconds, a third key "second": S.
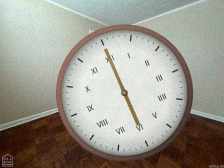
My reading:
{"hour": 6, "minute": 0}
